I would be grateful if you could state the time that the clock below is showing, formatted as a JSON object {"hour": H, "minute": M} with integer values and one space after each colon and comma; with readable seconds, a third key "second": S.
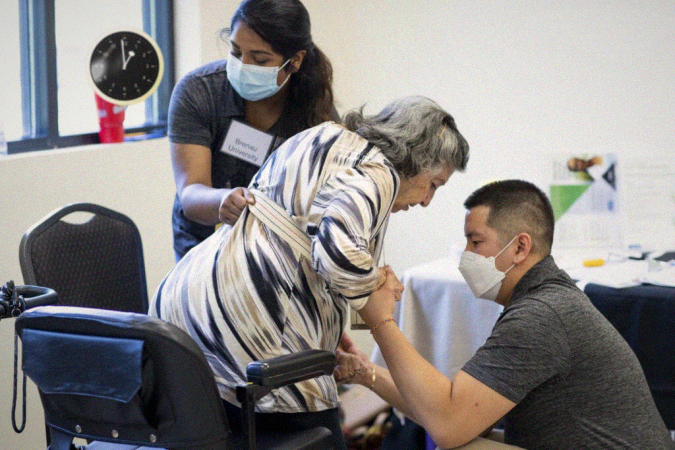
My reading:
{"hour": 12, "minute": 59}
